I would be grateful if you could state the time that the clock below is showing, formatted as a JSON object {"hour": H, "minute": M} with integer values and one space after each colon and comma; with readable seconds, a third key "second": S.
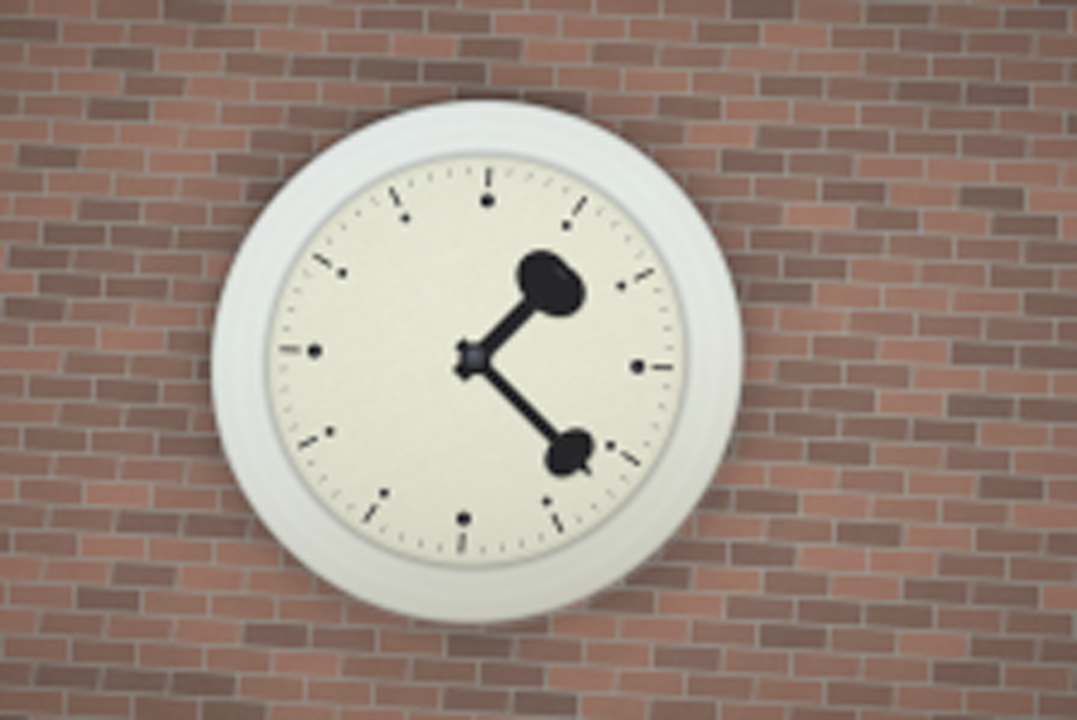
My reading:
{"hour": 1, "minute": 22}
